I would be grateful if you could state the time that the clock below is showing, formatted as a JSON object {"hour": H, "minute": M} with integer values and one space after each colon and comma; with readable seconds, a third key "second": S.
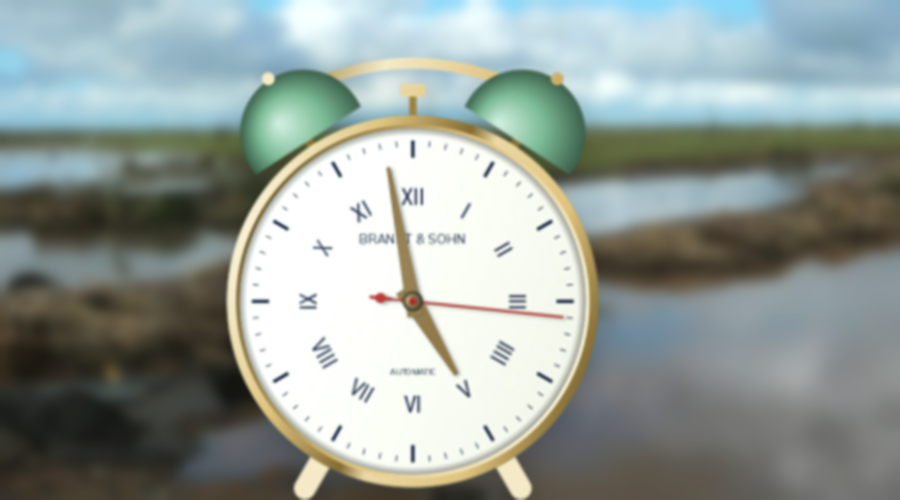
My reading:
{"hour": 4, "minute": 58, "second": 16}
